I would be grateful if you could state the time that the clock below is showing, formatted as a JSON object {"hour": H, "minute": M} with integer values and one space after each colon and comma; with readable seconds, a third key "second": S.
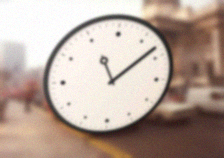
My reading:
{"hour": 11, "minute": 8}
